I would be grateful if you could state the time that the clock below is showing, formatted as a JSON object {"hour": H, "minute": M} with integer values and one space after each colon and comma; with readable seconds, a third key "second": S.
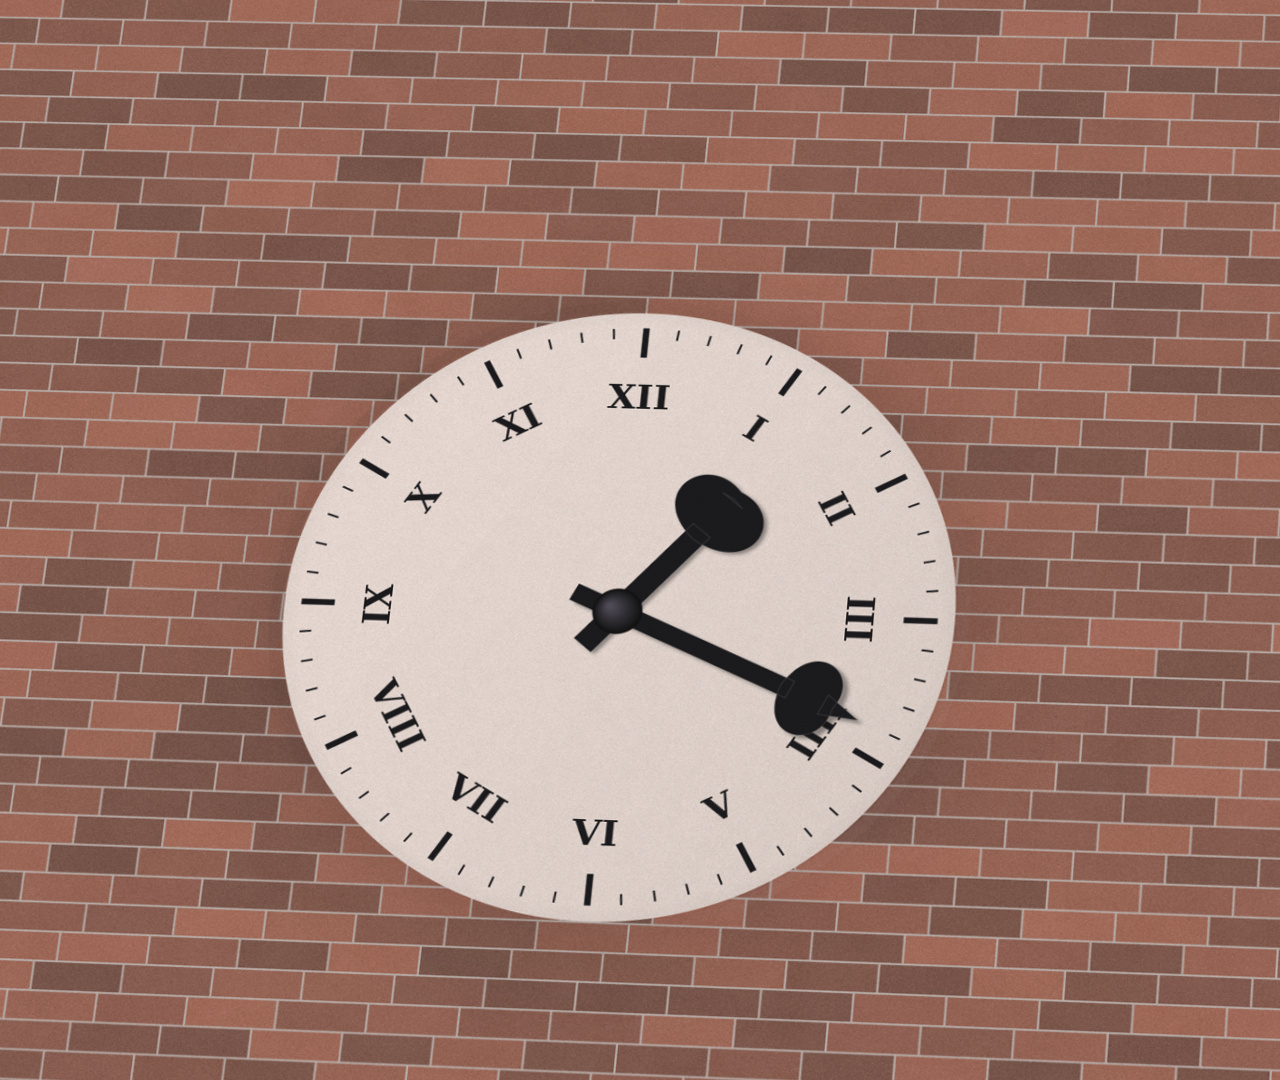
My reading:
{"hour": 1, "minute": 19}
